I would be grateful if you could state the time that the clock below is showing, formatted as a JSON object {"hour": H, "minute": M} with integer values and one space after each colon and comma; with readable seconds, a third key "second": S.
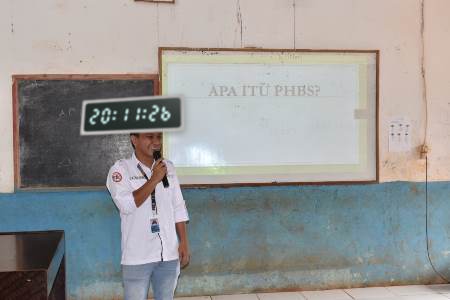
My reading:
{"hour": 20, "minute": 11, "second": 26}
